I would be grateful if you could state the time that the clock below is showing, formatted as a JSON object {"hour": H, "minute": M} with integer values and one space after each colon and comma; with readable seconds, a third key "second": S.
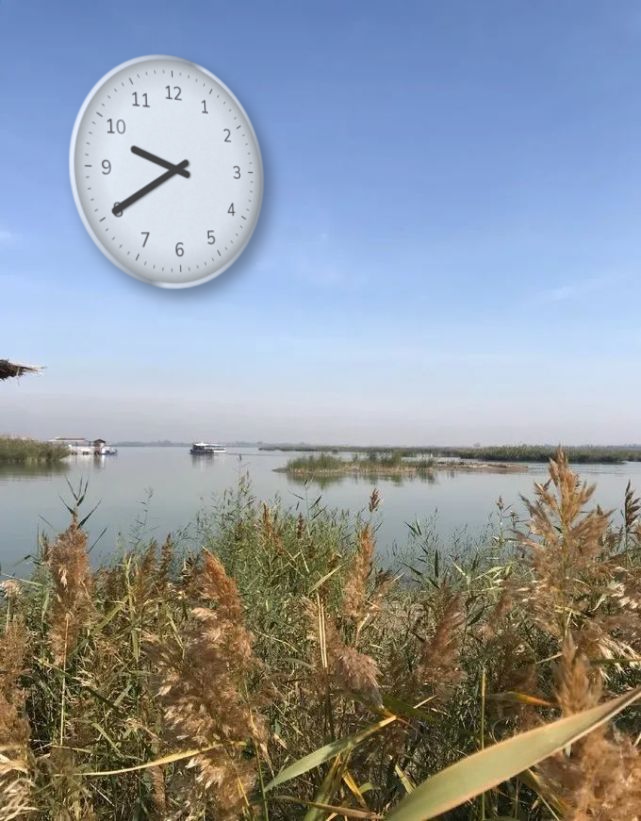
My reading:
{"hour": 9, "minute": 40}
